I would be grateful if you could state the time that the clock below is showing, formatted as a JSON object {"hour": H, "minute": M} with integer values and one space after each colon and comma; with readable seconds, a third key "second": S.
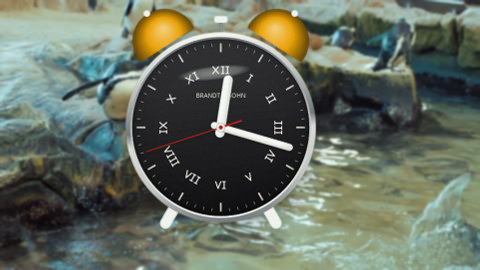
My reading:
{"hour": 12, "minute": 17, "second": 42}
